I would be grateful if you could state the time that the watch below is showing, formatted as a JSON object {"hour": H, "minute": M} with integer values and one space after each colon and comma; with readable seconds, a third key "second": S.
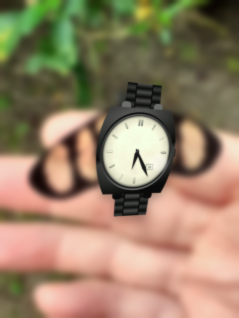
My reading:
{"hour": 6, "minute": 25}
